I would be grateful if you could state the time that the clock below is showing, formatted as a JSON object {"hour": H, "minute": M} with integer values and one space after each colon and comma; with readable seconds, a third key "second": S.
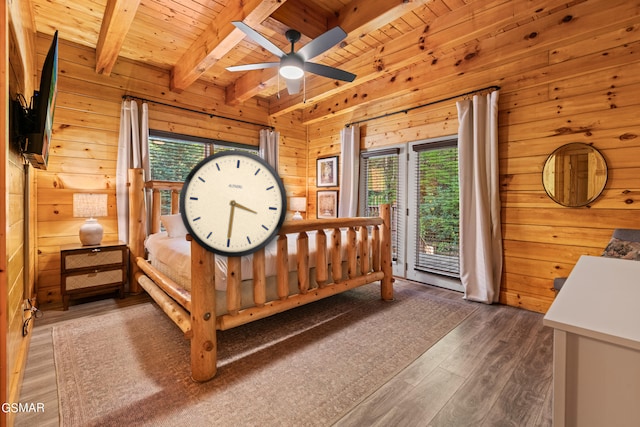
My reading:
{"hour": 3, "minute": 30}
